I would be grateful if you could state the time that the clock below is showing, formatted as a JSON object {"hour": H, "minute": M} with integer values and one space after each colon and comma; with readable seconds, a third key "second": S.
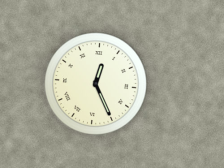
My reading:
{"hour": 12, "minute": 25}
